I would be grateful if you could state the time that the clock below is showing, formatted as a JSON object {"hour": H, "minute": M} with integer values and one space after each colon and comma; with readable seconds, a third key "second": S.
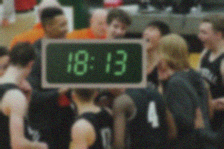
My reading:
{"hour": 18, "minute": 13}
